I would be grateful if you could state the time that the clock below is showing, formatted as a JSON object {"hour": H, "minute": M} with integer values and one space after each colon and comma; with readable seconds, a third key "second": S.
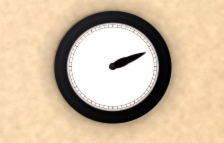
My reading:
{"hour": 2, "minute": 11}
